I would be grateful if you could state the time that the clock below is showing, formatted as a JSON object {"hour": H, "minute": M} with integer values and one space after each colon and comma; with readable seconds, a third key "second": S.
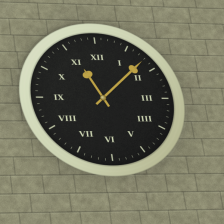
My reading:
{"hour": 11, "minute": 8}
